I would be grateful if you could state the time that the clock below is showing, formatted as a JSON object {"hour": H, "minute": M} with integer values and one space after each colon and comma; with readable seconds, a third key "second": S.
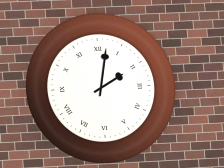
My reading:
{"hour": 2, "minute": 2}
